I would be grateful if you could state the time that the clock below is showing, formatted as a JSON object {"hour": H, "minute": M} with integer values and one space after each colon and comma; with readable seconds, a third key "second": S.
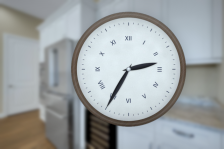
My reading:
{"hour": 2, "minute": 35}
